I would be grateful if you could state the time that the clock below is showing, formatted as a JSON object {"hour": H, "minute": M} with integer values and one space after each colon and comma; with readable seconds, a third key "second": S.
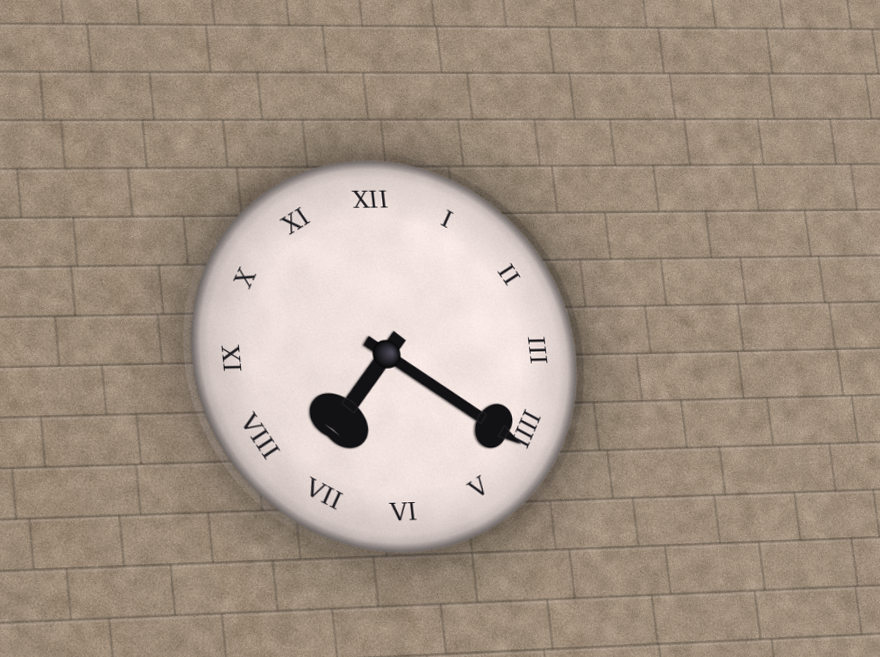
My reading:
{"hour": 7, "minute": 21}
